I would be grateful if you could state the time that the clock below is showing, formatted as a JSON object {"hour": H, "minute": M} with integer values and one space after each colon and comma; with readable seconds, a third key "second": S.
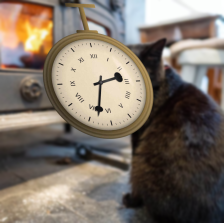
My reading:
{"hour": 2, "minute": 33}
